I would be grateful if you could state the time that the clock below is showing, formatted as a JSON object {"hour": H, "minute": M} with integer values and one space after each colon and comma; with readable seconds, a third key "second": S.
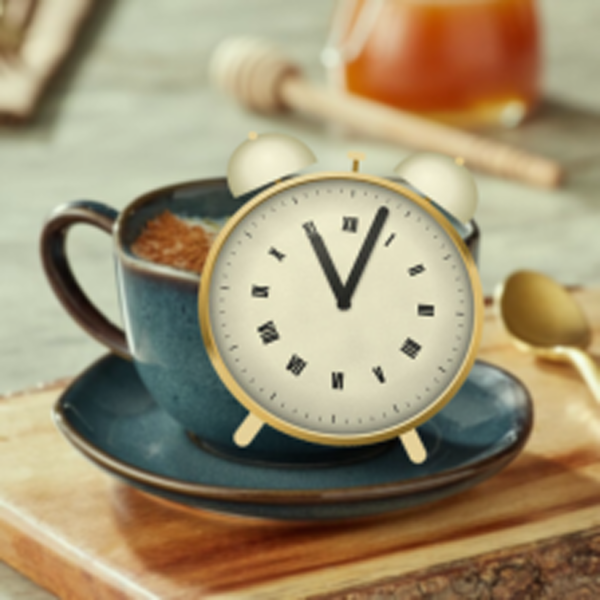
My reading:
{"hour": 11, "minute": 3}
